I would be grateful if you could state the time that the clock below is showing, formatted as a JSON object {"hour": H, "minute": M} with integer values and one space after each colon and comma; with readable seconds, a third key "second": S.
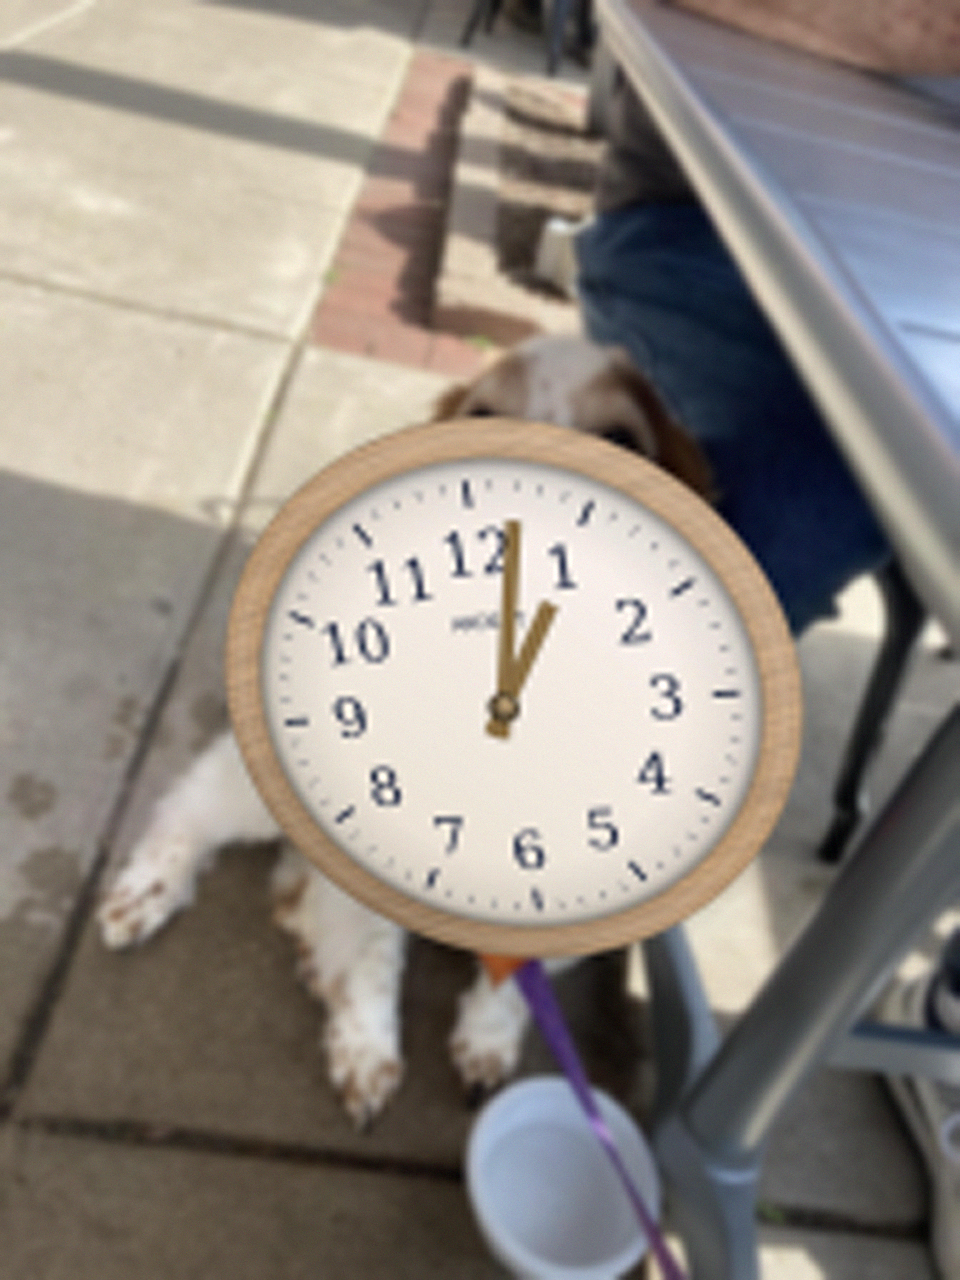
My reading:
{"hour": 1, "minute": 2}
